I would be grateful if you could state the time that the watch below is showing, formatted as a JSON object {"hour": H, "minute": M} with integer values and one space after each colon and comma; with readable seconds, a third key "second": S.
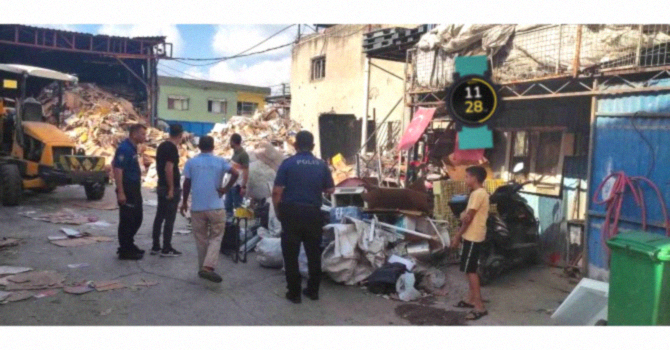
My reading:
{"hour": 11, "minute": 28}
